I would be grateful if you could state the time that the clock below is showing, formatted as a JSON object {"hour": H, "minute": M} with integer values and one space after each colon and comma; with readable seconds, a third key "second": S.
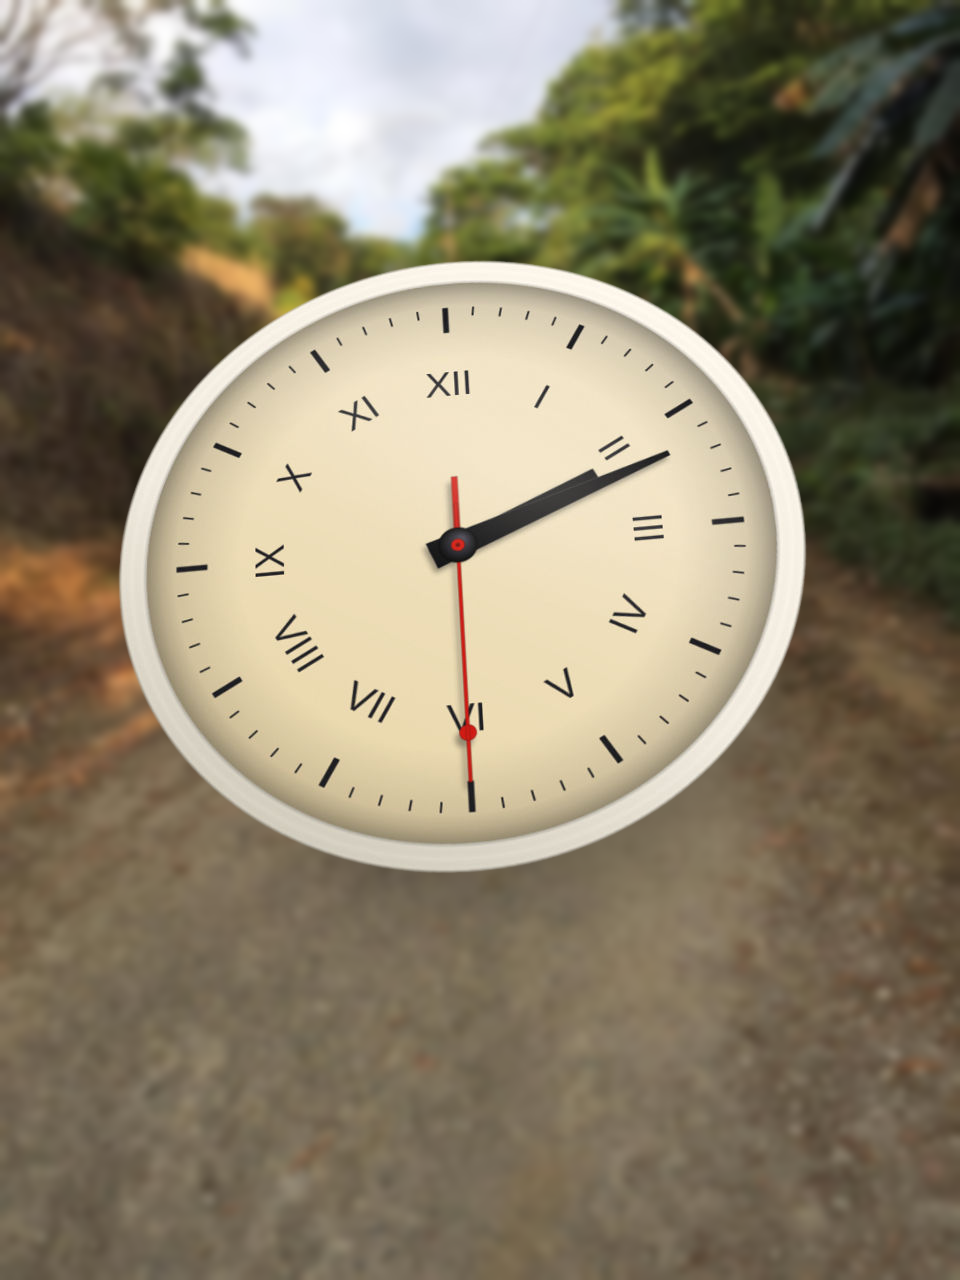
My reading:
{"hour": 2, "minute": 11, "second": 30}
